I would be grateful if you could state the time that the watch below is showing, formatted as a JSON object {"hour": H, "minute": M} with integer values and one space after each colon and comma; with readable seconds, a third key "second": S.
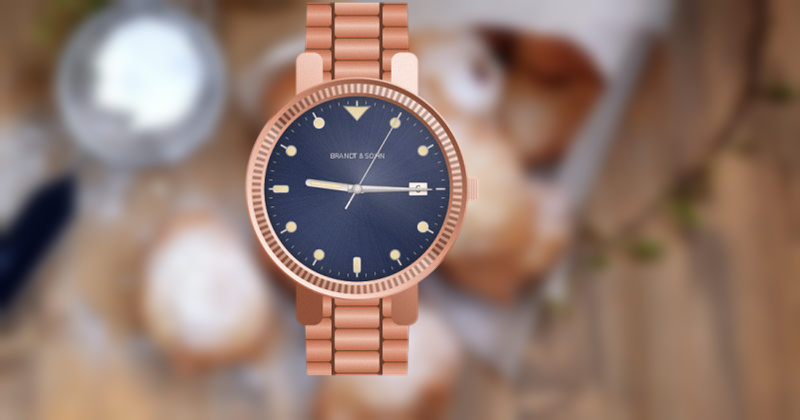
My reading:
{"hour": 9, "minute": 15, "second": 5}
